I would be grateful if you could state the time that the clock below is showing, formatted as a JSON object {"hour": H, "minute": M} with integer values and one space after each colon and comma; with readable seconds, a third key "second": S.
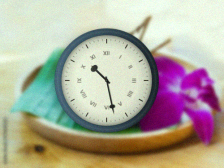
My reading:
{"hour": 10, "minute": 28}
